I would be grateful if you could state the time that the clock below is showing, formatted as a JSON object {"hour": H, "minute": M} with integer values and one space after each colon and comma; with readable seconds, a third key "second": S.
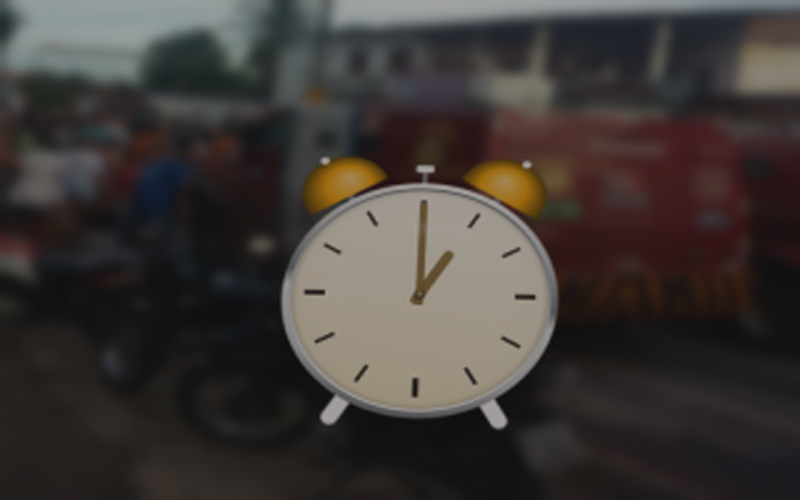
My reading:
{"hour": 1, "minute": 0}
